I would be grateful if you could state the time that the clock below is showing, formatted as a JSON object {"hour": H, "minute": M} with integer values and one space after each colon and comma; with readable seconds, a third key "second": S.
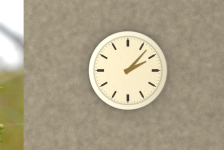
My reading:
{"hour": 2, "minute": 7}
